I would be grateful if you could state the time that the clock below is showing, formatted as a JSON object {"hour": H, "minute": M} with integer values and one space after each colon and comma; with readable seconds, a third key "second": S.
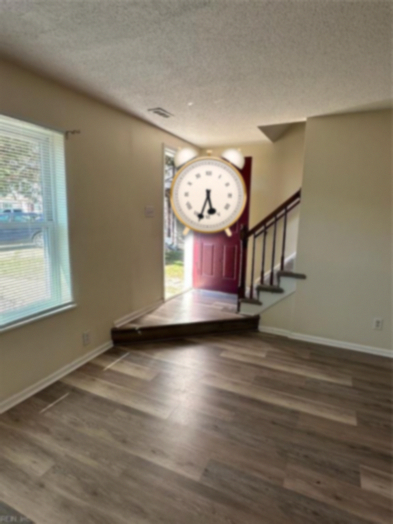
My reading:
{"hour": 5, "minute": 33}
